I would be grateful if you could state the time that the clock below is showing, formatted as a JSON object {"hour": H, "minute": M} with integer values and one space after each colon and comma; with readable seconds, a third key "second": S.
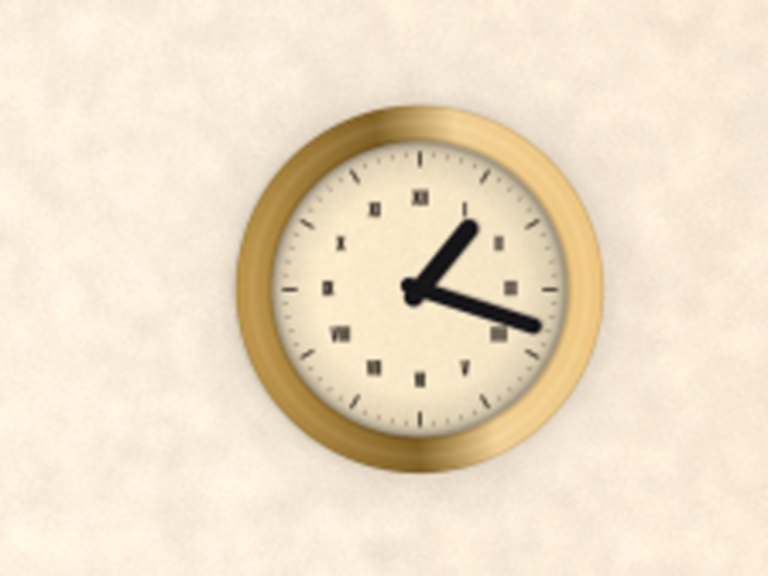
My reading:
{"hour": 1, "minute": 18}
